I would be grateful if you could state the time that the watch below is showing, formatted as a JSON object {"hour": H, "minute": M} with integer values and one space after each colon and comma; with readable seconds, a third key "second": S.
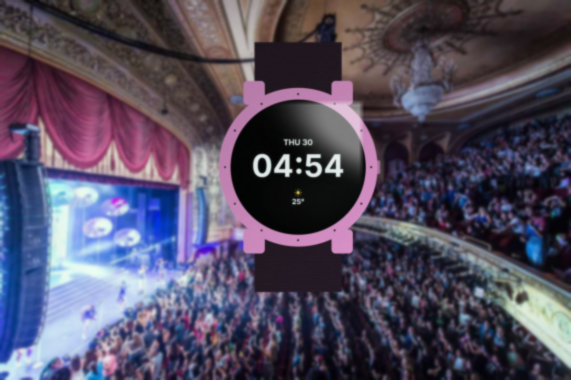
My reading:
{"hour": 4, "minute": 54}
